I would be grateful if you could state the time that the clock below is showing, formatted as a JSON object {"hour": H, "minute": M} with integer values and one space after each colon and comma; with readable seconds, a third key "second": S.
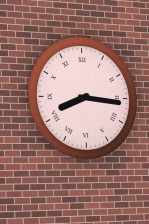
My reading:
{"hour": 8, "minute": 16}
